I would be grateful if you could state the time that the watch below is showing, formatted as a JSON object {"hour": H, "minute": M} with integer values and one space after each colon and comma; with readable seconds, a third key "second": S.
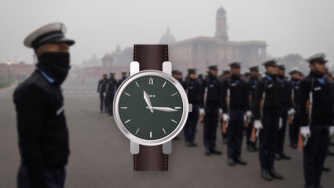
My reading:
{"hour": 11, "minute": 16}
